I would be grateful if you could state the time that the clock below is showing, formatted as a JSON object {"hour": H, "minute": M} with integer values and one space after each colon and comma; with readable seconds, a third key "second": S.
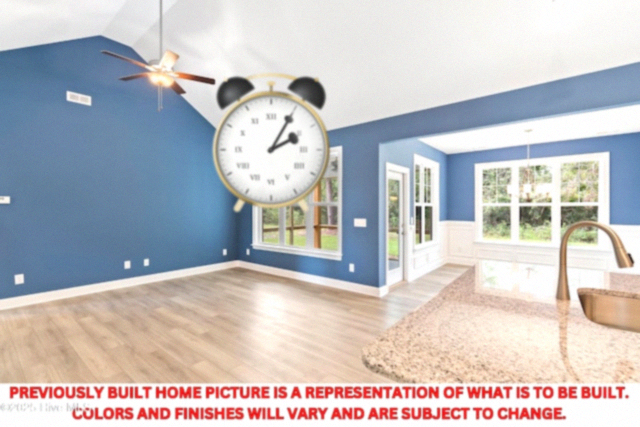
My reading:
{"hour": 2, "minute": 5}
